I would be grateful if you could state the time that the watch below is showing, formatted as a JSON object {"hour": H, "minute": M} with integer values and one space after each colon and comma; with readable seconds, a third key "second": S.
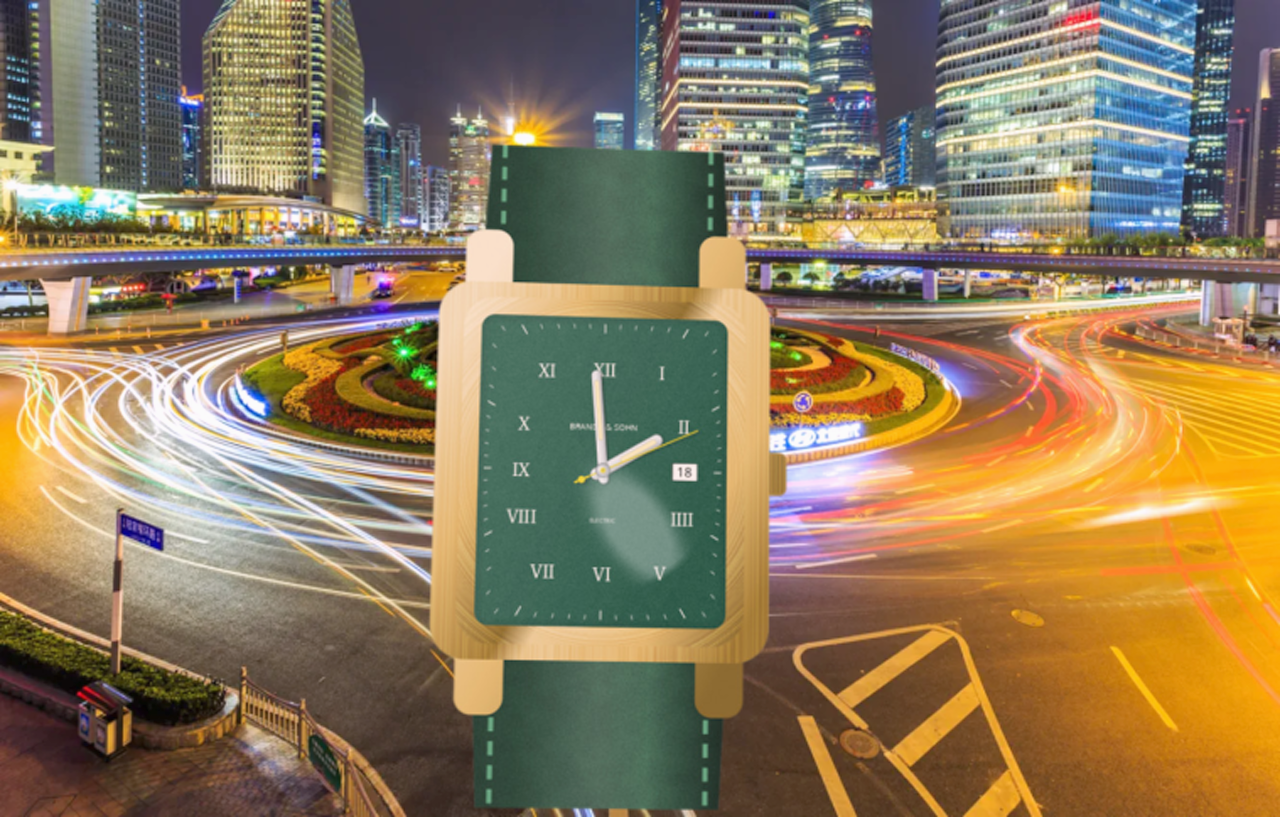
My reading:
{"hour": 1, "minute": 59, "second": 11}
